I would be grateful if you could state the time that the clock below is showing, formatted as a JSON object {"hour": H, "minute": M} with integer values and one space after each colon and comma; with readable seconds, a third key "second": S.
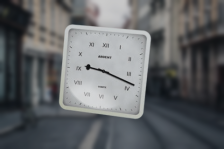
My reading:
{"hour": 9, "minute": 18}
